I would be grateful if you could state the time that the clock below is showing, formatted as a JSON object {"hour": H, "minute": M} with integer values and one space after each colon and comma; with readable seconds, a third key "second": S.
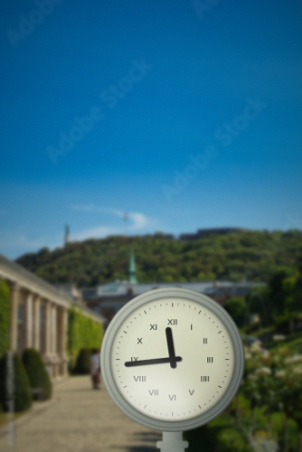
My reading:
{"hour": 11, "minute": 44}
